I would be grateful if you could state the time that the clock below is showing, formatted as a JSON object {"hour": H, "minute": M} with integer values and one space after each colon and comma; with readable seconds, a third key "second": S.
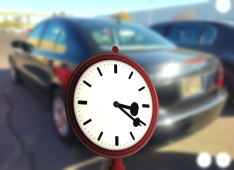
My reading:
{"hour": 3, "minute": 21}
